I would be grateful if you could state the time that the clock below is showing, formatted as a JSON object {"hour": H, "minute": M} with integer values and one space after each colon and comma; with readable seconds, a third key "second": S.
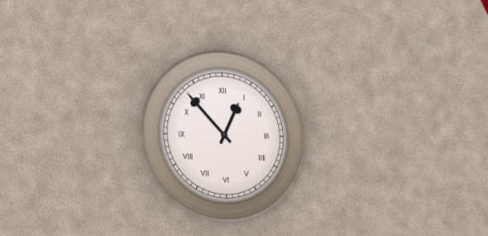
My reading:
{"hour": 12, "minute": 53}
